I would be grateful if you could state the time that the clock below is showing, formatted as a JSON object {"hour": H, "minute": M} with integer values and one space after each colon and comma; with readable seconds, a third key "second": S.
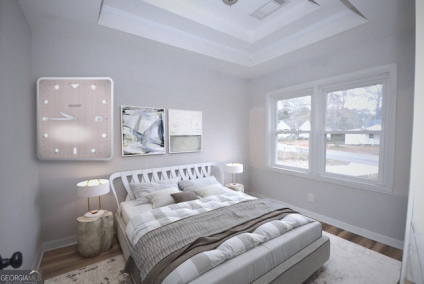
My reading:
{"hour": 9, "minute": 45}
